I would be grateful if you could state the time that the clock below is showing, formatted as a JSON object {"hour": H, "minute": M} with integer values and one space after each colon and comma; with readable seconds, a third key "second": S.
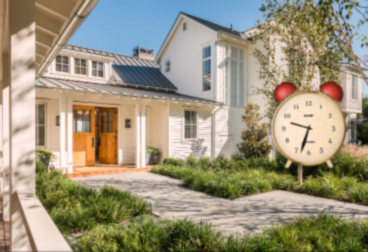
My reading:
{"hour": 9, "minute": 33}
